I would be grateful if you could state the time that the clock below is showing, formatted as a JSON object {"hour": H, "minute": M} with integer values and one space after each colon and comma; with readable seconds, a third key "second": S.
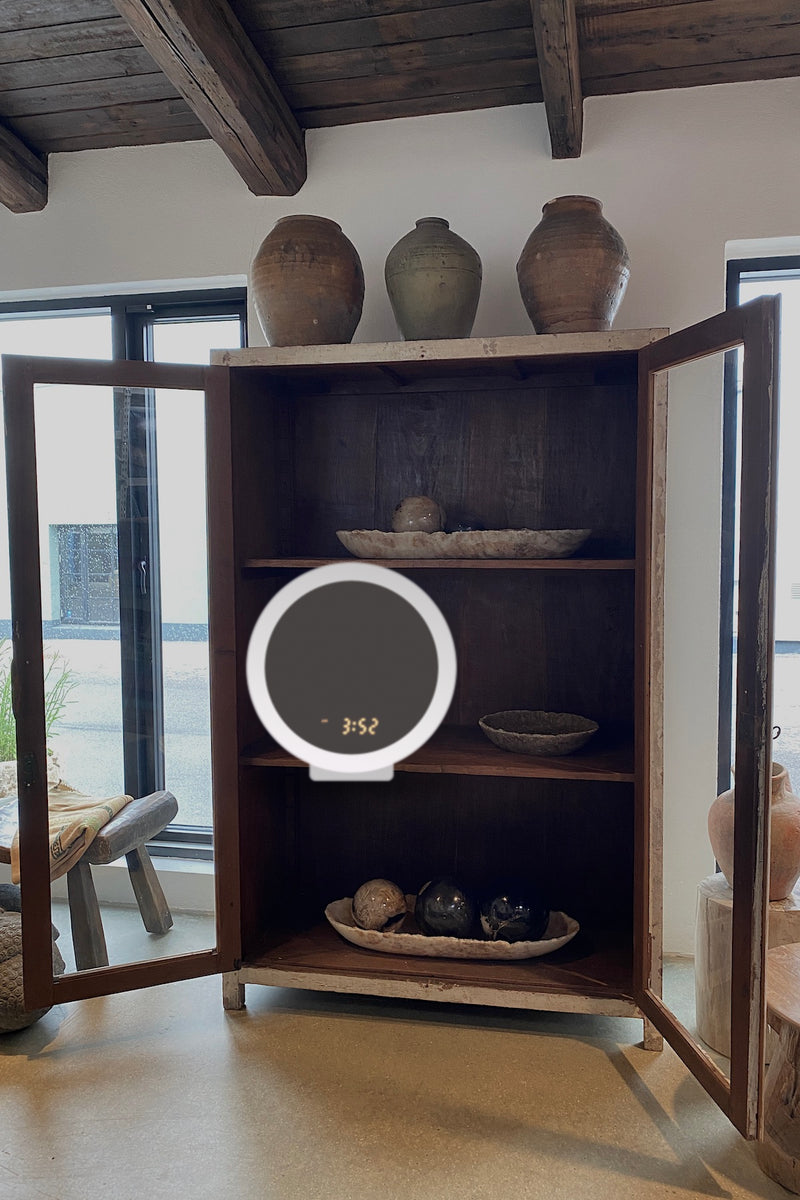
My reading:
{"hour": 3, "minute": 52}
